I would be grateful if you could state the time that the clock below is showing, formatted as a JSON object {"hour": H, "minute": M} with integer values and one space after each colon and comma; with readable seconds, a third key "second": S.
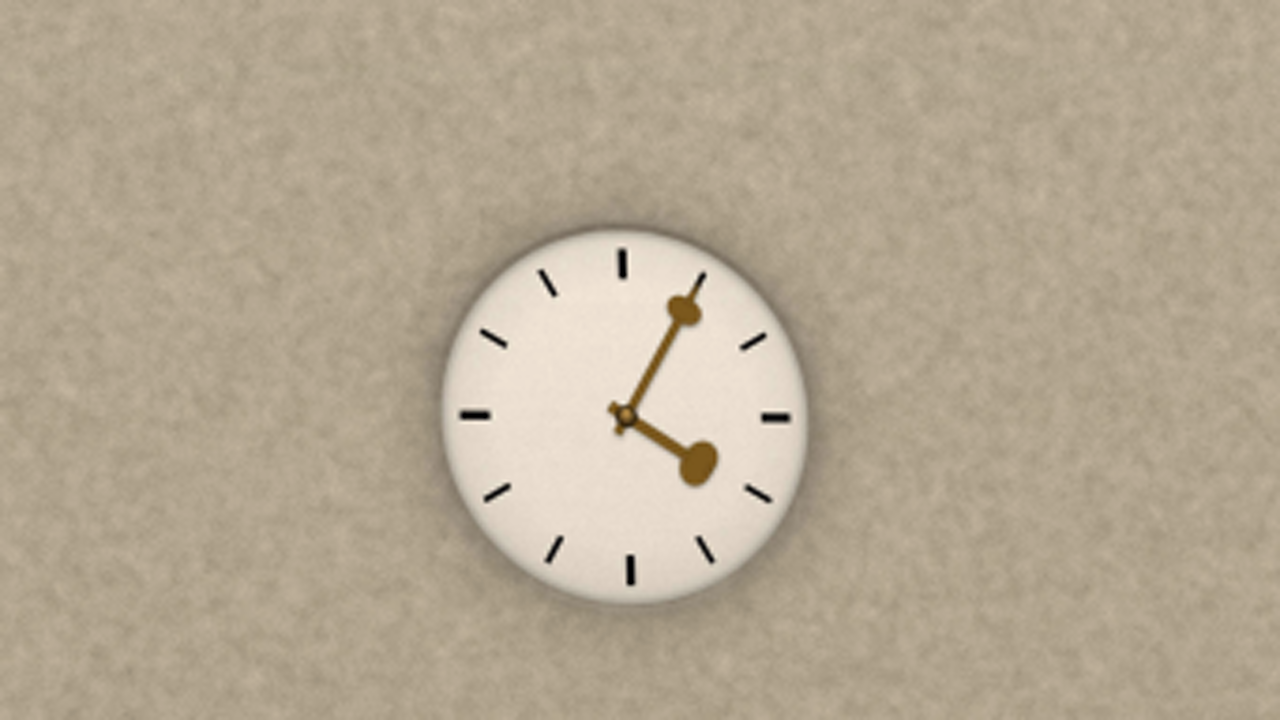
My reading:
{"hour": 4, "minute": 5}
